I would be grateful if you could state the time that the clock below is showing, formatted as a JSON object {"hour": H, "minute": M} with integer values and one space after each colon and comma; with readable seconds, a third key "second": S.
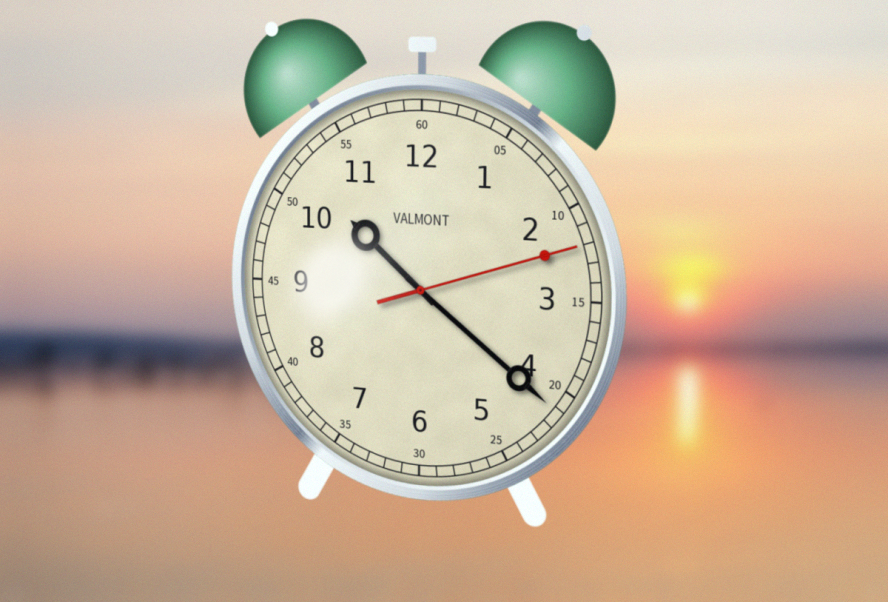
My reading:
{"hour": 10, "minute": 21, "second": 12}
